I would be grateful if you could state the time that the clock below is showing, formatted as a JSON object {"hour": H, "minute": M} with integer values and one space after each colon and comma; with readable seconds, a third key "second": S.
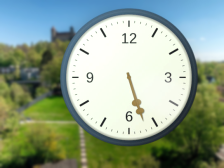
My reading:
{"hour": 5, "minute": 27}
